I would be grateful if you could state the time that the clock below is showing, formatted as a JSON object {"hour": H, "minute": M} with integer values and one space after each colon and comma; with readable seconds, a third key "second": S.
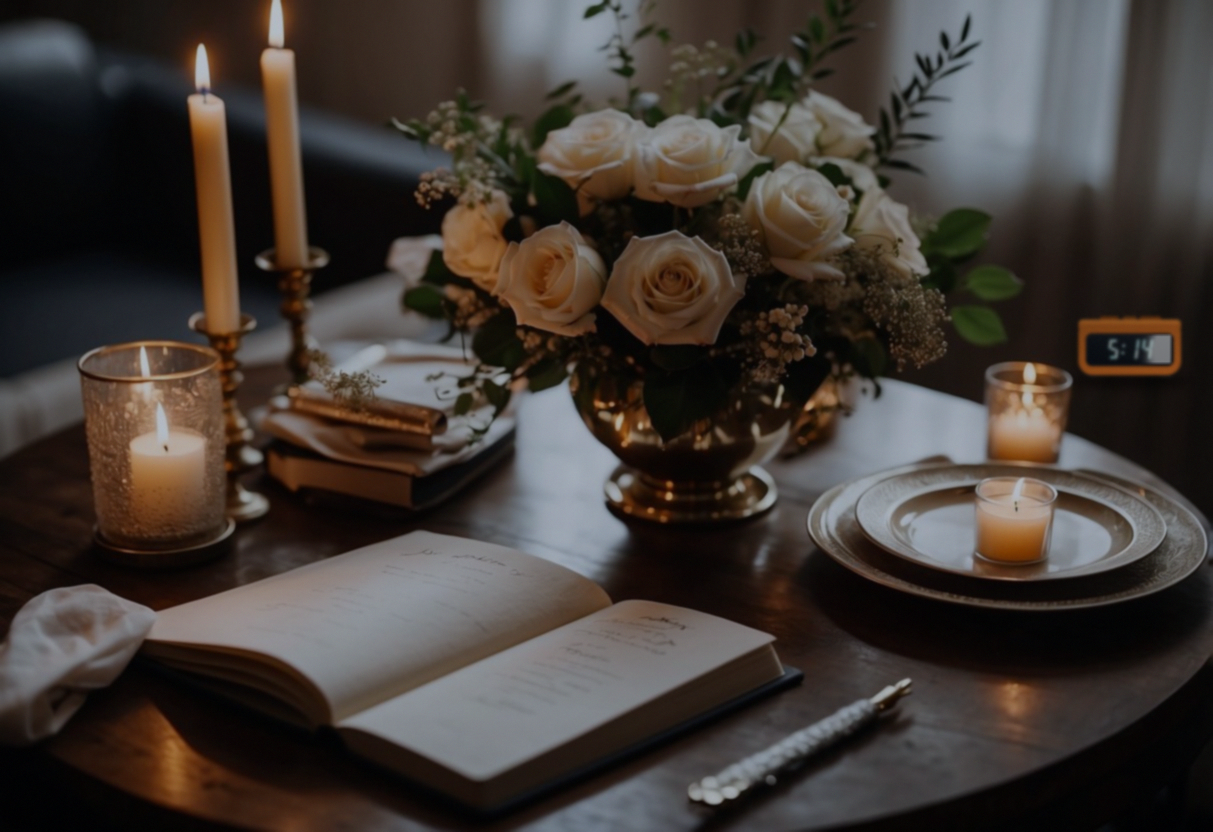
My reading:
{"hour": 5, "minute": 14}
